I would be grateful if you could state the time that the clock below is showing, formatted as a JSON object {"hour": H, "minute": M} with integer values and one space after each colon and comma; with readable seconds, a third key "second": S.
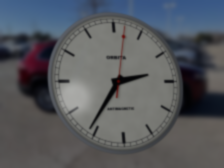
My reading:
{"hour": 2, "minute": 36, "second": 2}
